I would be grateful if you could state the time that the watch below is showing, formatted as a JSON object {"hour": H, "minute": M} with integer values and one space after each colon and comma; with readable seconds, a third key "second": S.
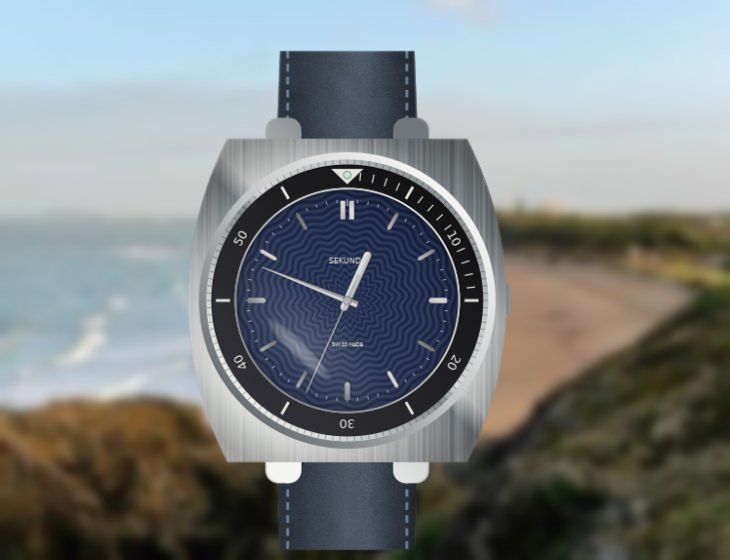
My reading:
{"hour": 12, "minute": 48, "second": 34}
